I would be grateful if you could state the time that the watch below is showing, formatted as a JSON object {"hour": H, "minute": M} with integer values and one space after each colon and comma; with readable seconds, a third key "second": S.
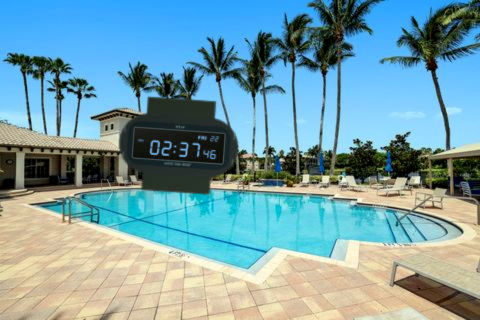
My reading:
{"hour": 2, "minute": 37}
